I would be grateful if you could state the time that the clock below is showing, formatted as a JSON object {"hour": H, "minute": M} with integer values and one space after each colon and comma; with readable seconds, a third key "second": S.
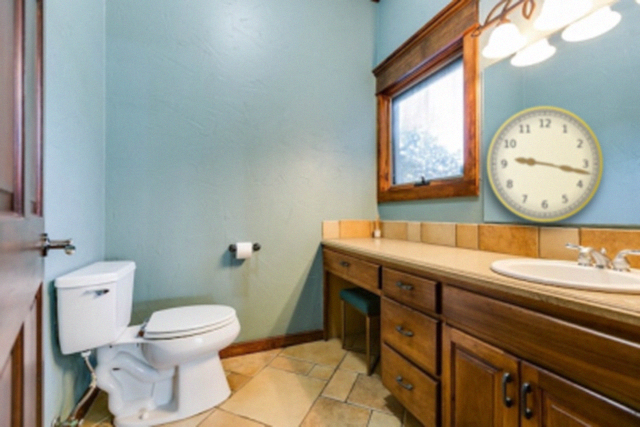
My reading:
{"hour": 9, "minute": 17}
